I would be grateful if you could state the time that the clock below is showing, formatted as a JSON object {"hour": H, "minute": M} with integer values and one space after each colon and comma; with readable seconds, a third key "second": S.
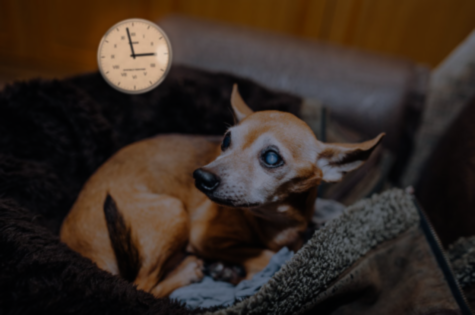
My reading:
{"hour": 2, "minute": 58}
